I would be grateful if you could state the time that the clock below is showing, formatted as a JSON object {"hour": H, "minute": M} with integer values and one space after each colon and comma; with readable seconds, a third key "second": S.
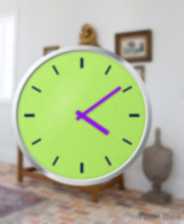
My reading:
{"hour": 4, "minute": 9}
